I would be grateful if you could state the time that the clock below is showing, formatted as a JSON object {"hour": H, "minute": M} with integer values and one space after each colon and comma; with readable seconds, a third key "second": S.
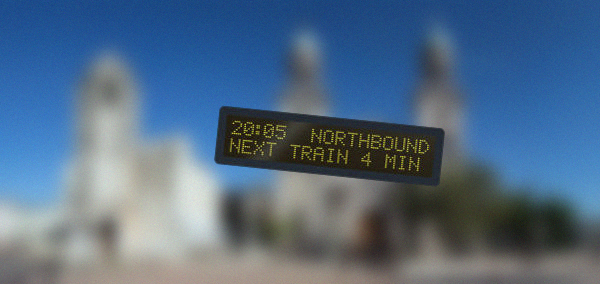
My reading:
{"hour": 20, "minute": 5}
